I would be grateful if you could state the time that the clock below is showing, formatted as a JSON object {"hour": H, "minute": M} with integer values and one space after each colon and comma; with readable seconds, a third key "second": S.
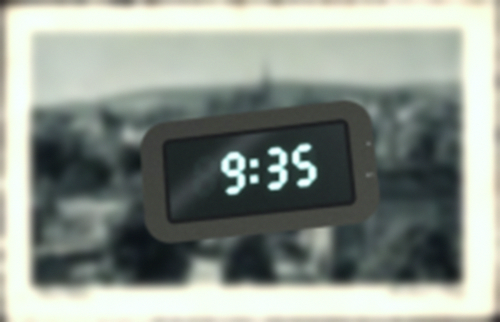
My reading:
{"hour": 9, "minute": 35}
